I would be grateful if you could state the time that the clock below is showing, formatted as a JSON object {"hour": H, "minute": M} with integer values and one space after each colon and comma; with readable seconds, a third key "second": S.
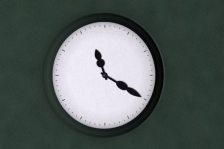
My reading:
{"hour": 11, "minute": 20}
